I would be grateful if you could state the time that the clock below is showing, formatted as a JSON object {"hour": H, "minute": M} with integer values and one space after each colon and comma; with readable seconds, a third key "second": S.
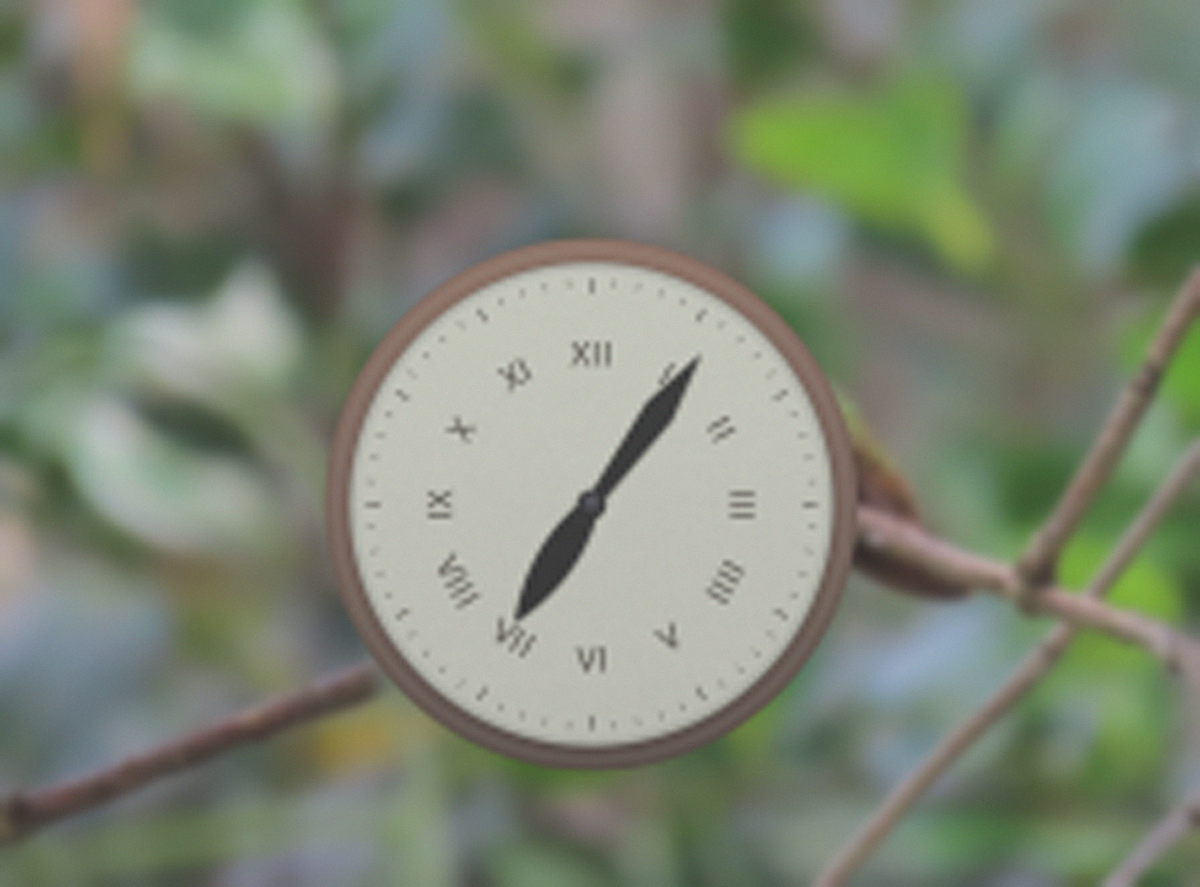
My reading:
{"hour": 7, "minute": 6}
